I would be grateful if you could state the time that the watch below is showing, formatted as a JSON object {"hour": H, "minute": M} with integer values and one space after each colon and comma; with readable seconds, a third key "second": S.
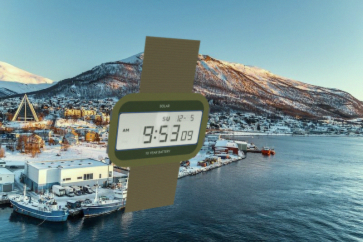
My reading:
{"hour": 9, "minute": 53, "second": 9}
